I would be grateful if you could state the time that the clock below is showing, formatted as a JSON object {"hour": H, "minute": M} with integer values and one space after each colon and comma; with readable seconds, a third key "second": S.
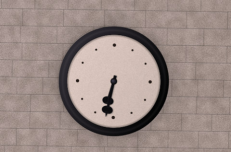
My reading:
{"hour": 6, "minute": 32}
